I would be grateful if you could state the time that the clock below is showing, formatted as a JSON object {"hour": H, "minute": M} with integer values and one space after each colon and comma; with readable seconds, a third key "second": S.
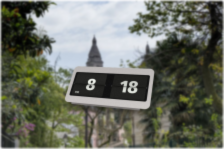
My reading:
{"hour": 8, "minute": 18}
